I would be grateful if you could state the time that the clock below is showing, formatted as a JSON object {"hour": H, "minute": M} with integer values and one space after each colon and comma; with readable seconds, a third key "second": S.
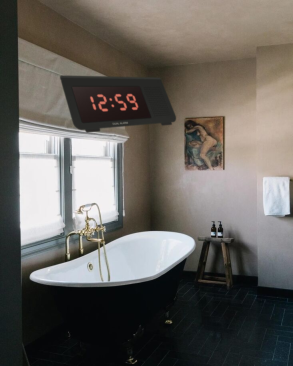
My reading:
{"hour": 12, "minute": 59}
